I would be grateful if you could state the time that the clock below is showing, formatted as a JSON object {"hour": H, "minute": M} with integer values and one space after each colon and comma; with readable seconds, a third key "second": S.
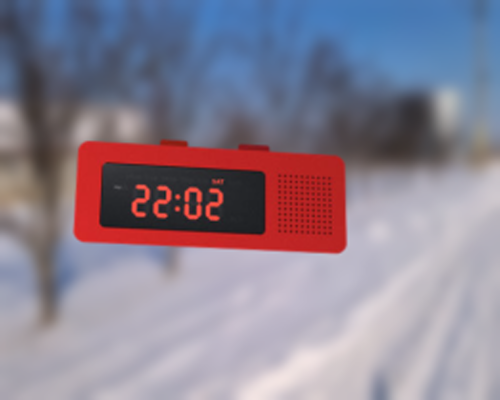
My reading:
{"hour": 22, "minute": 2}
